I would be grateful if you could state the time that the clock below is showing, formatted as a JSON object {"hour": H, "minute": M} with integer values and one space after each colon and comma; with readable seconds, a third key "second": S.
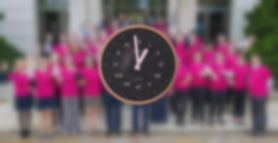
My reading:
{"hour": 12, "minute": 59}
